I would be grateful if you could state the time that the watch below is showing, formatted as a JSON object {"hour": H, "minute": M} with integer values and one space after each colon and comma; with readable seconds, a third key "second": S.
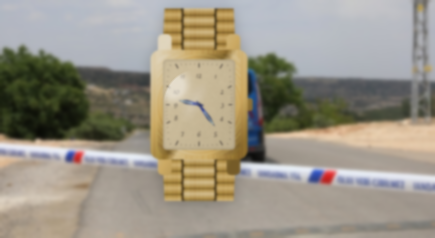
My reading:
{"hour": 9, "minute": 24}
